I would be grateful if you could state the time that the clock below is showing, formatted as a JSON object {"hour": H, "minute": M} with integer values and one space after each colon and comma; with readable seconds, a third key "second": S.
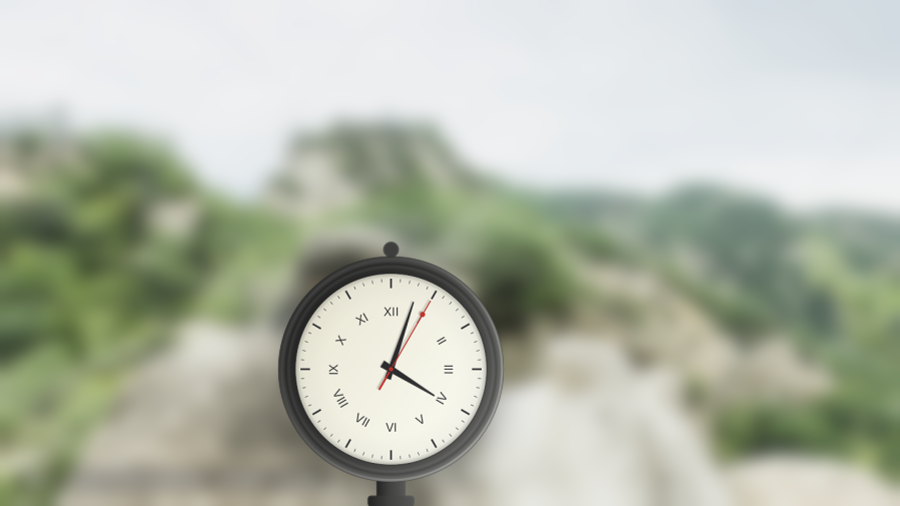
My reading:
{"hour": 4, "minute": 3, "second": 5}
